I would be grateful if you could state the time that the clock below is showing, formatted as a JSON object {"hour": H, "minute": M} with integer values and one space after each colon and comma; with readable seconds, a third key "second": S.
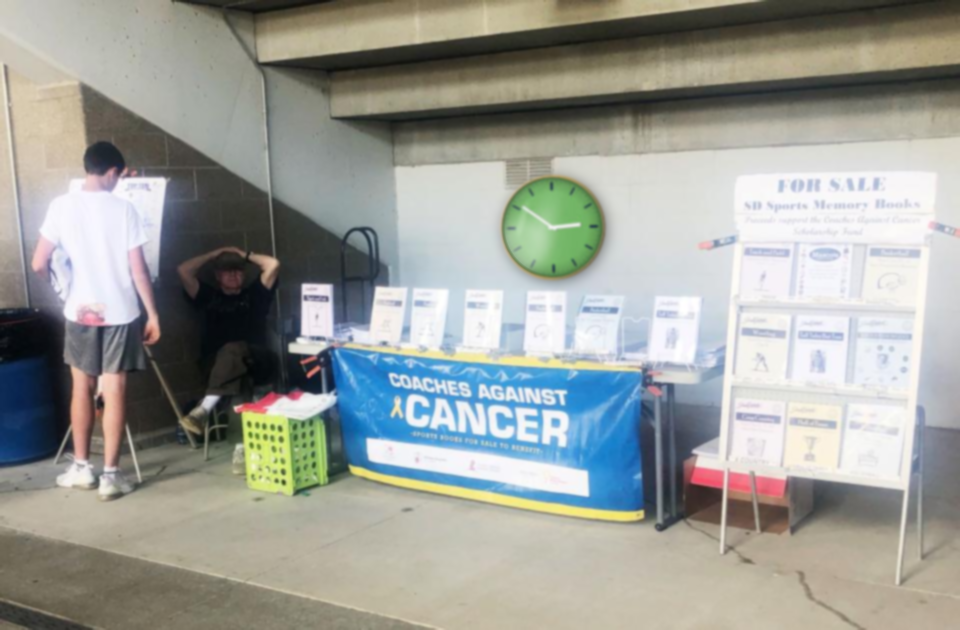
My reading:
{"hour": 2, "minute": 51}
